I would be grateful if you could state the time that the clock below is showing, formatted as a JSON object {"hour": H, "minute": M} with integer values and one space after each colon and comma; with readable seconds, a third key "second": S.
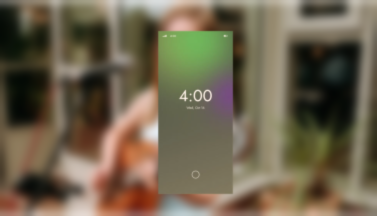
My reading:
{"hour": 4, "minute": 0}
